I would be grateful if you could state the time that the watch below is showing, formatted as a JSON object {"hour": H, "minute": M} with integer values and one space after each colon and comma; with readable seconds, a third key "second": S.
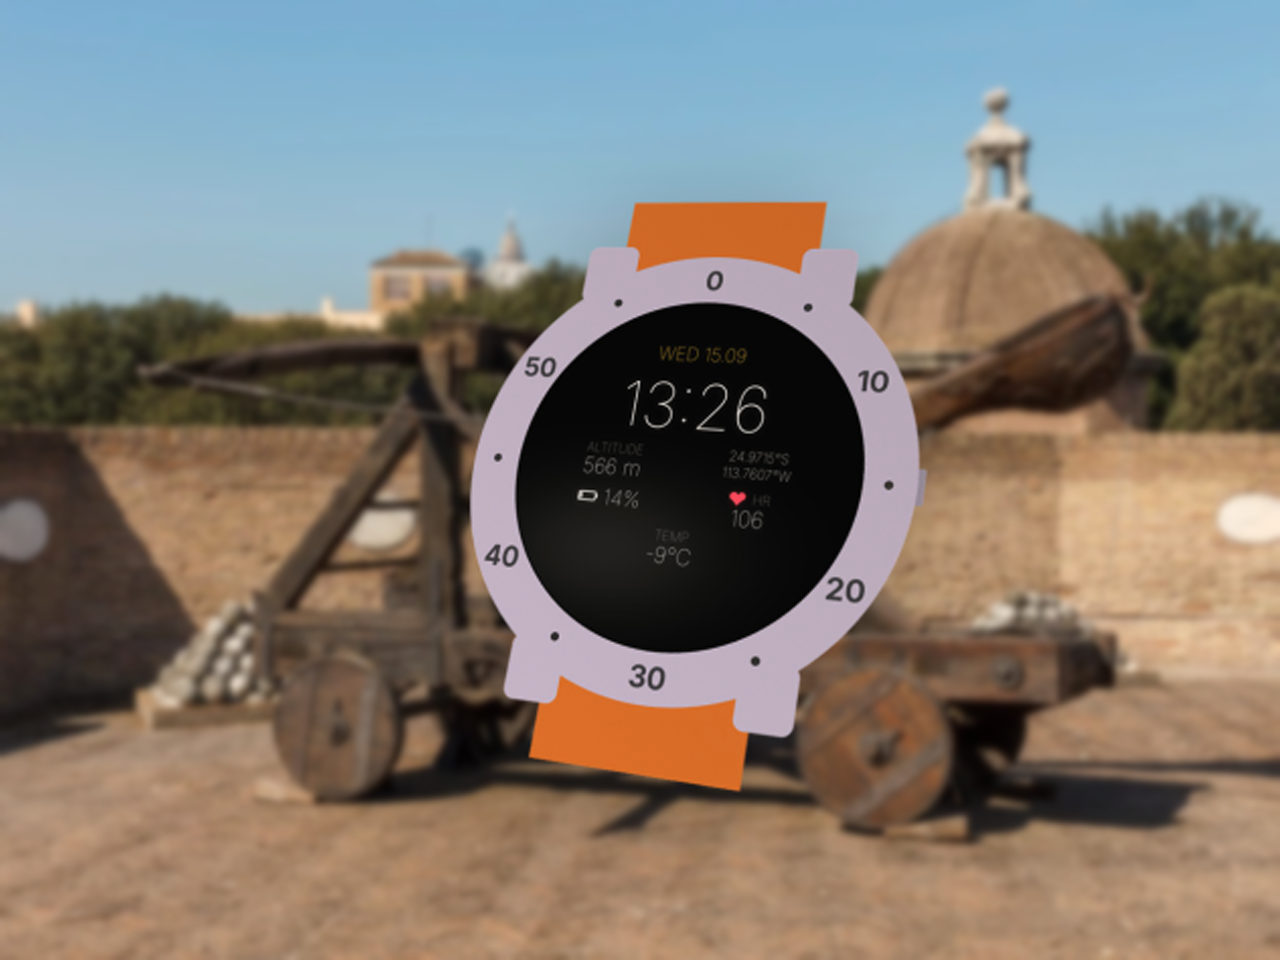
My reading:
{"hour": 13, "minute": 26}
